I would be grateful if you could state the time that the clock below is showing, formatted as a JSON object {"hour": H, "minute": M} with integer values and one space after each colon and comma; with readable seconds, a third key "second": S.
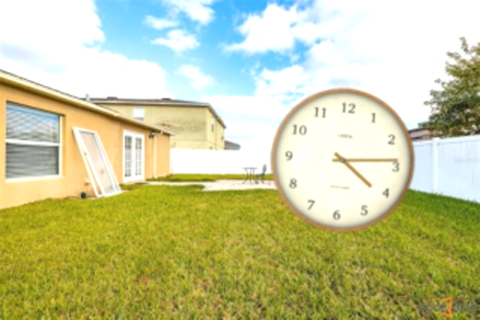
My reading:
{"hour": 4, "minute": 14}
